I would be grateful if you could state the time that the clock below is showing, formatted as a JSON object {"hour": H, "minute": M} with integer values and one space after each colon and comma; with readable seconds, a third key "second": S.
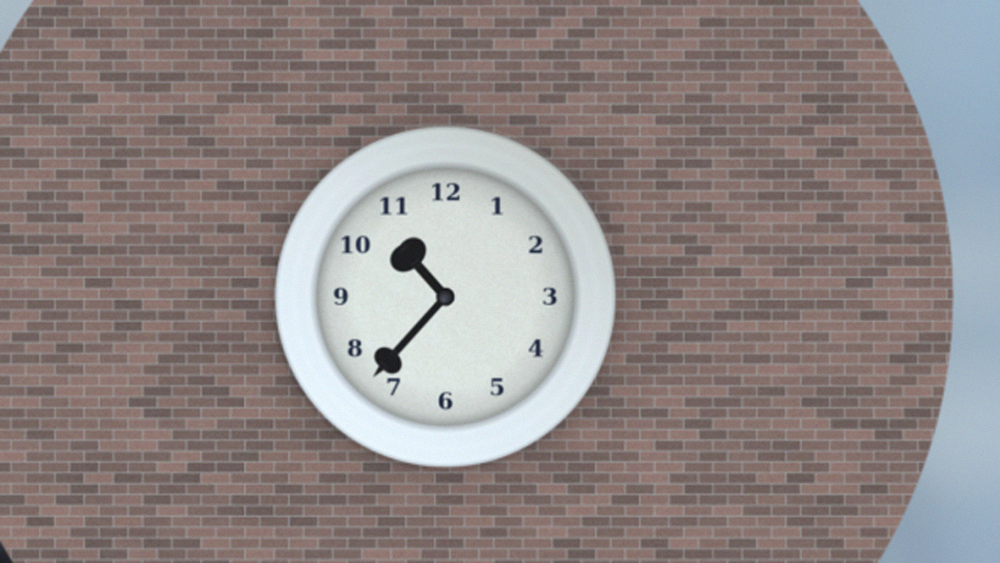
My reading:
{"hour": 10, "minute": 37}
